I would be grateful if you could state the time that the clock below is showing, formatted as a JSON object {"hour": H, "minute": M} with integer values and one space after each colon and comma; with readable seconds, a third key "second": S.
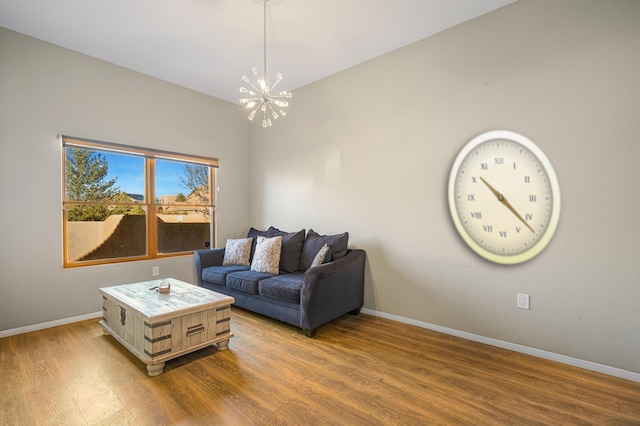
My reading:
{"hour": 10, "minute": 22}
